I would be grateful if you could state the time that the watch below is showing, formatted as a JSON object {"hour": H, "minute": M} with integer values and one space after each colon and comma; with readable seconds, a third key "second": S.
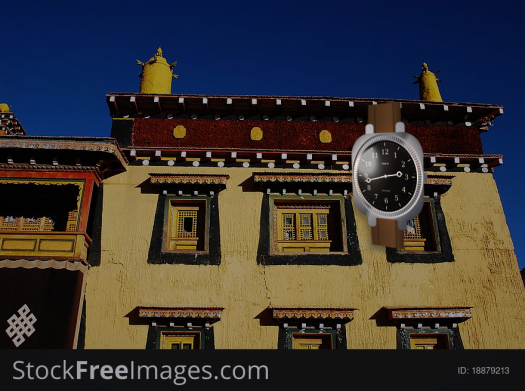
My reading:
{"hour": 2, "minute": 43}
